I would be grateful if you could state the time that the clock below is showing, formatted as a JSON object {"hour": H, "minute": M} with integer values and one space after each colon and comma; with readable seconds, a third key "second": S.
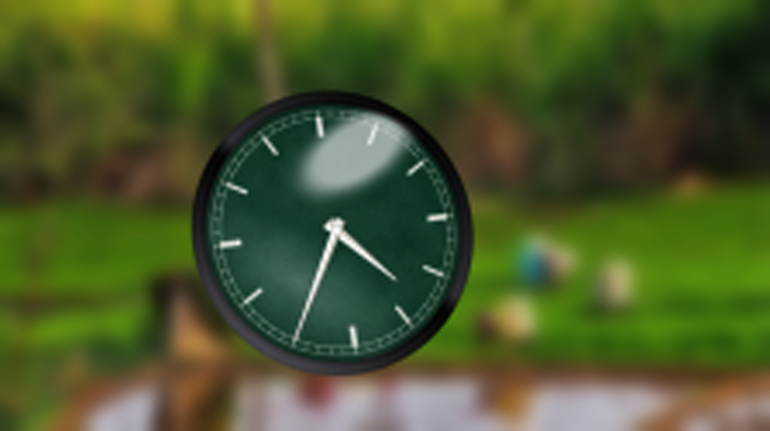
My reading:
{"hour": 4, "minute": 35}
